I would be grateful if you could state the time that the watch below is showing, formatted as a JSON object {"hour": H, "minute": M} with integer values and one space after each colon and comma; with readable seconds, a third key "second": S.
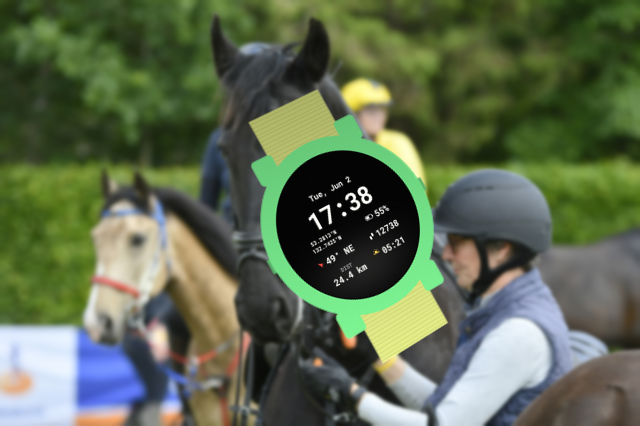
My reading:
{"hour": 17, "minute": 38}
